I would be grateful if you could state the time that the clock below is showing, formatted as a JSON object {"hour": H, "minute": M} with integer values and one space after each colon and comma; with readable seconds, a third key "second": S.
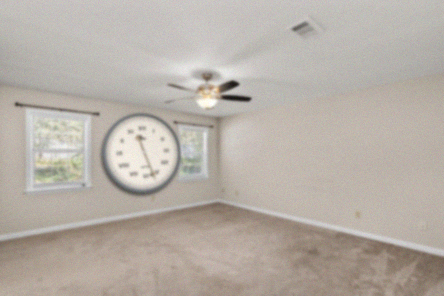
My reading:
{"hour": 11, "minute": 27}
